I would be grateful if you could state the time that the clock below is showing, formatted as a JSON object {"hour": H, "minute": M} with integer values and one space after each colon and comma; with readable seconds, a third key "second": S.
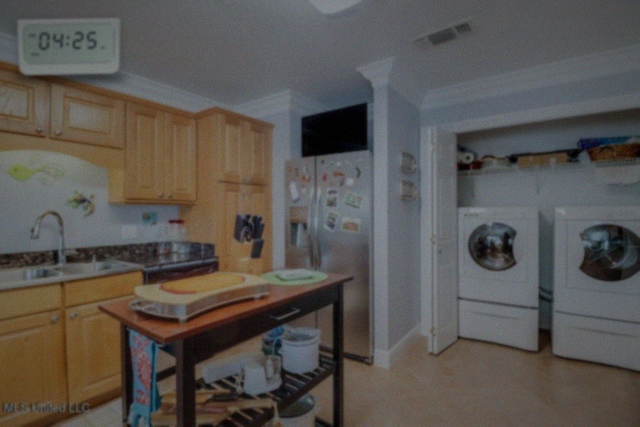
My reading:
{"hour": 4, "minute": 25}
